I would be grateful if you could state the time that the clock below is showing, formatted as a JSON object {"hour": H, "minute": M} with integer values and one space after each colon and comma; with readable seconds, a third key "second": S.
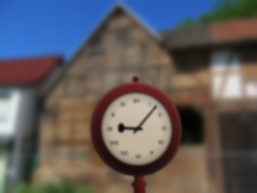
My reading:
{"hour": 9, "minute": 7}
